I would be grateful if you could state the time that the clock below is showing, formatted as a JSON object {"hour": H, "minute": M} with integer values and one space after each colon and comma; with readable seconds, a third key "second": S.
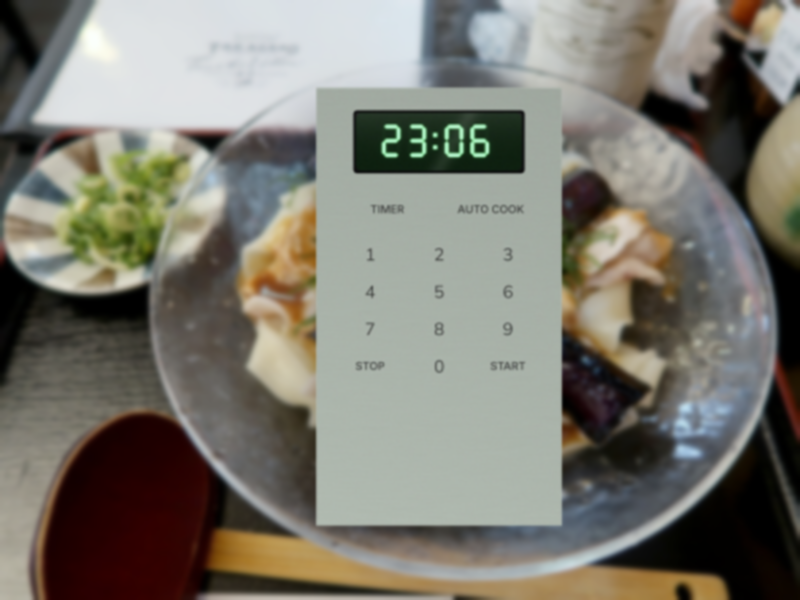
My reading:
{"hour": 23, "minute": 6}
